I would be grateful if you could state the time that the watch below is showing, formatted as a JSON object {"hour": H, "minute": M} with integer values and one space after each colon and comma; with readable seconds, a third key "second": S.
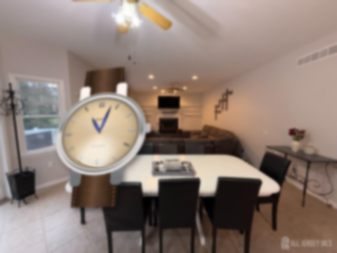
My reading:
{"hour": 11, "minute": 3}
